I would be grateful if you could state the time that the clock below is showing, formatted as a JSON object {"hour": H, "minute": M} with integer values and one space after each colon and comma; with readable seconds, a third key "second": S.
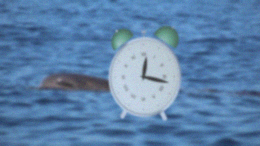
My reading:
{"hour": 12, "minute": 17}
